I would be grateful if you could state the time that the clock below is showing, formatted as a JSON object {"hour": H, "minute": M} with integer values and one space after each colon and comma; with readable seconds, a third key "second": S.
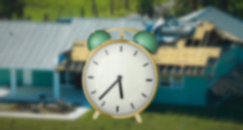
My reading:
{"hour": 5, "minute": 37}
